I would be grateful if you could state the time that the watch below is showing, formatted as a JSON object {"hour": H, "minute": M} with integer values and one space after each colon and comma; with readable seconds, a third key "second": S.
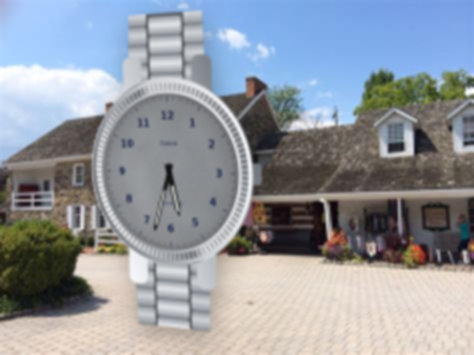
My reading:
{"hour": 5, "minute": 33}
